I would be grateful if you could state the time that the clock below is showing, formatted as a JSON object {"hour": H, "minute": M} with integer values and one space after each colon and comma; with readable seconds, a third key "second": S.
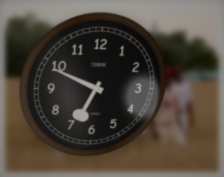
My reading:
{"hour": 6, "minute": 49}
